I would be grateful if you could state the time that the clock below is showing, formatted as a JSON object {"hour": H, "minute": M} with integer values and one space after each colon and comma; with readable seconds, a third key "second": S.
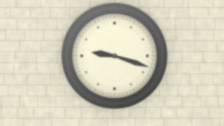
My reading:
{"hour": 9, "minute": 18}
